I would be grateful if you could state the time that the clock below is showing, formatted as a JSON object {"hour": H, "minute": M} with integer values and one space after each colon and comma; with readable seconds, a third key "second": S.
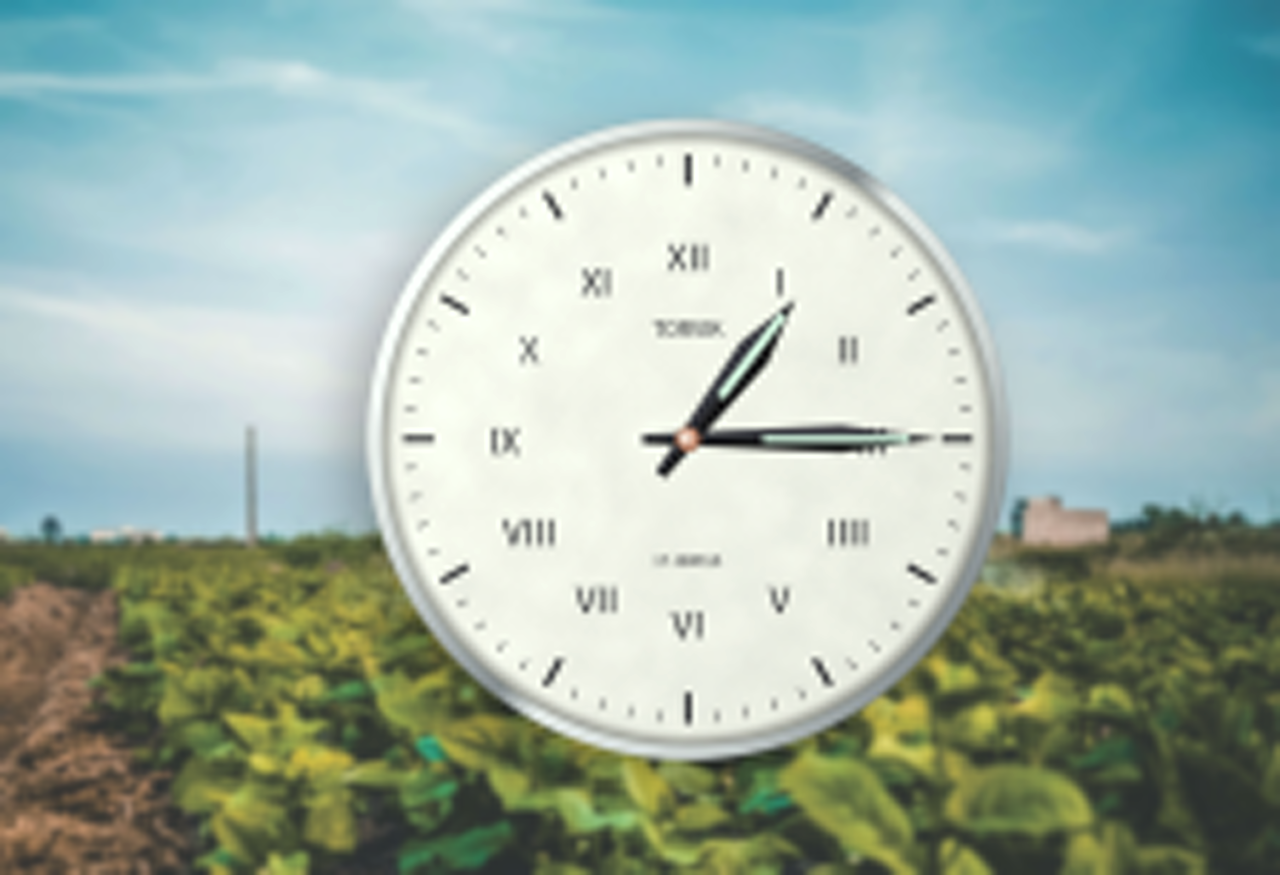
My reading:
{"hour": 1, "minute": 15}
